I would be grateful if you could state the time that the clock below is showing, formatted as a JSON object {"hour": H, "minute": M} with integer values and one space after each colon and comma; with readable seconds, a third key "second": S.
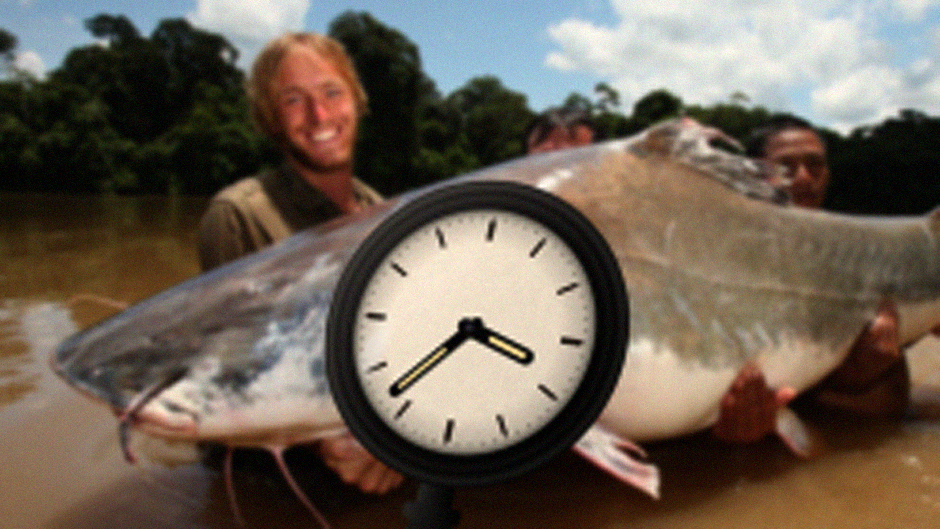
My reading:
{"hour": 3, "minute": 37}
